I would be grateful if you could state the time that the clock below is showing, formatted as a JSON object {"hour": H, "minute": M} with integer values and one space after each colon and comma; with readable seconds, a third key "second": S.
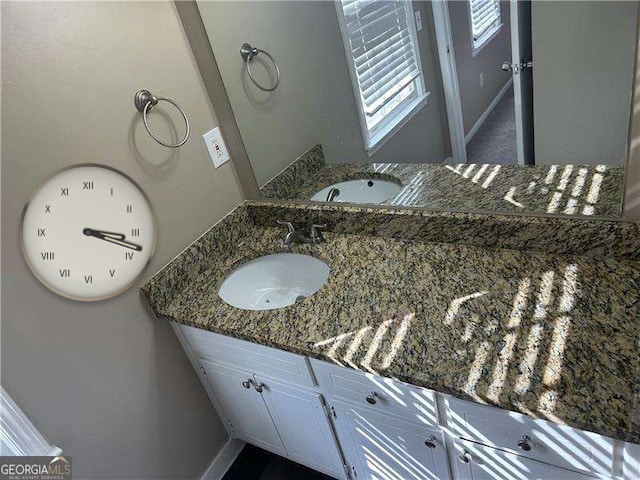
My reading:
{"hour": 3, "minute": 18}
